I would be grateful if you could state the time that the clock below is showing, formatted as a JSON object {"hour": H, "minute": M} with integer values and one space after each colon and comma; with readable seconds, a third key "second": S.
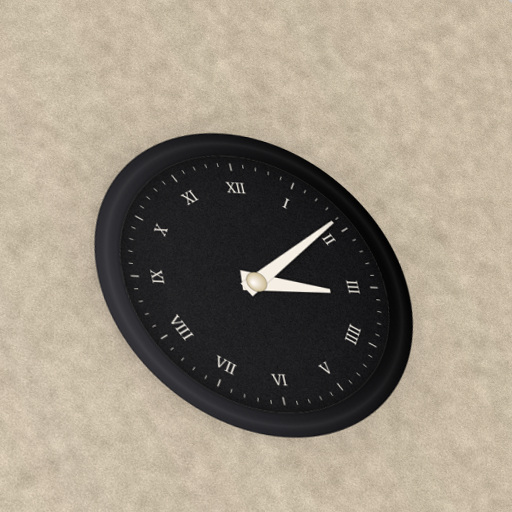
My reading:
{"hour": 3, "minute": 9}
